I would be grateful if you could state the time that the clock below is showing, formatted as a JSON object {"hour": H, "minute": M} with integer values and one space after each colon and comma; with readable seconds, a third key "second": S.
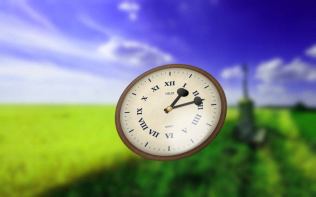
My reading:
{"hour": 1, "minute": 13}
